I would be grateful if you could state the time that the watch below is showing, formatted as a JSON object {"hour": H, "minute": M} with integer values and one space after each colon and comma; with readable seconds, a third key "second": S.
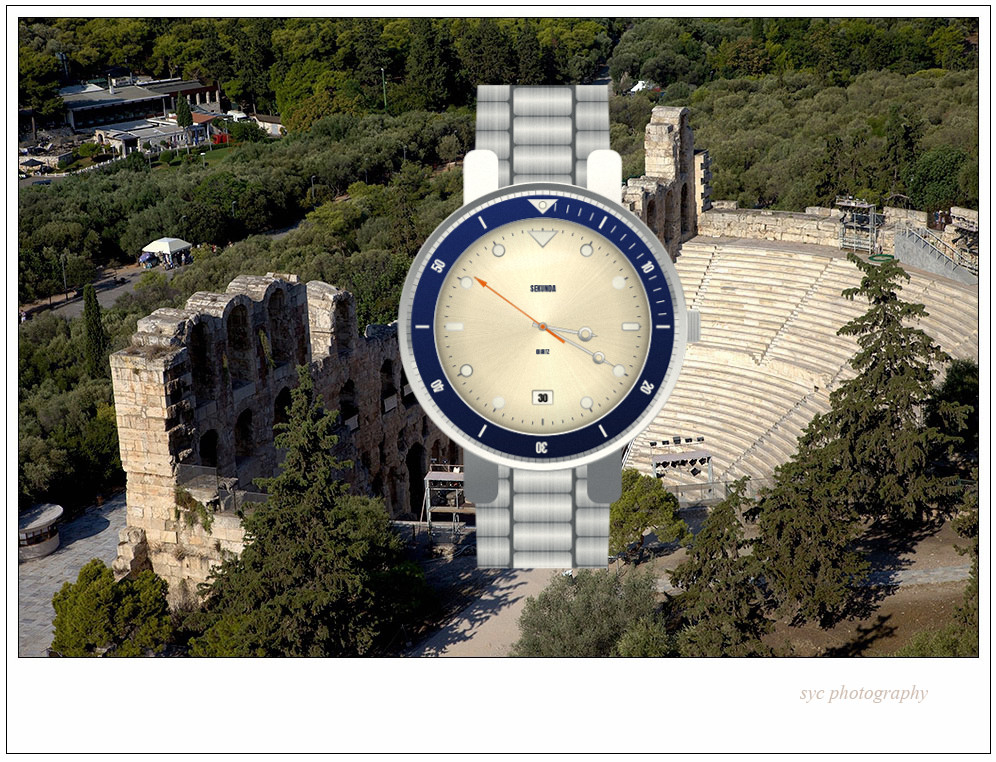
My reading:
{"hour": 3, "minute": 19, "second": 51}
